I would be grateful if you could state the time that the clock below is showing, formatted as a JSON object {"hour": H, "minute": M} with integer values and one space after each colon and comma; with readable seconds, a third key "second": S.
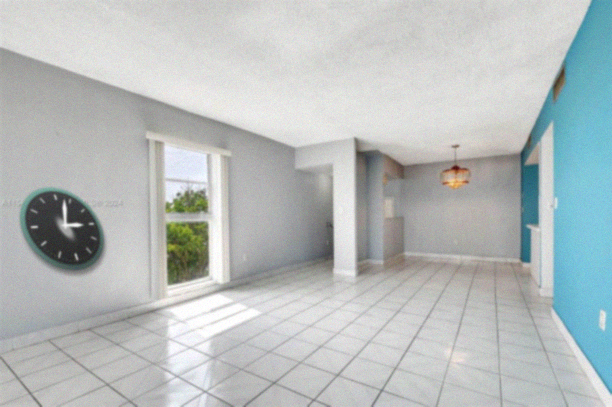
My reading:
{"hour": 3, "minute": 3}
